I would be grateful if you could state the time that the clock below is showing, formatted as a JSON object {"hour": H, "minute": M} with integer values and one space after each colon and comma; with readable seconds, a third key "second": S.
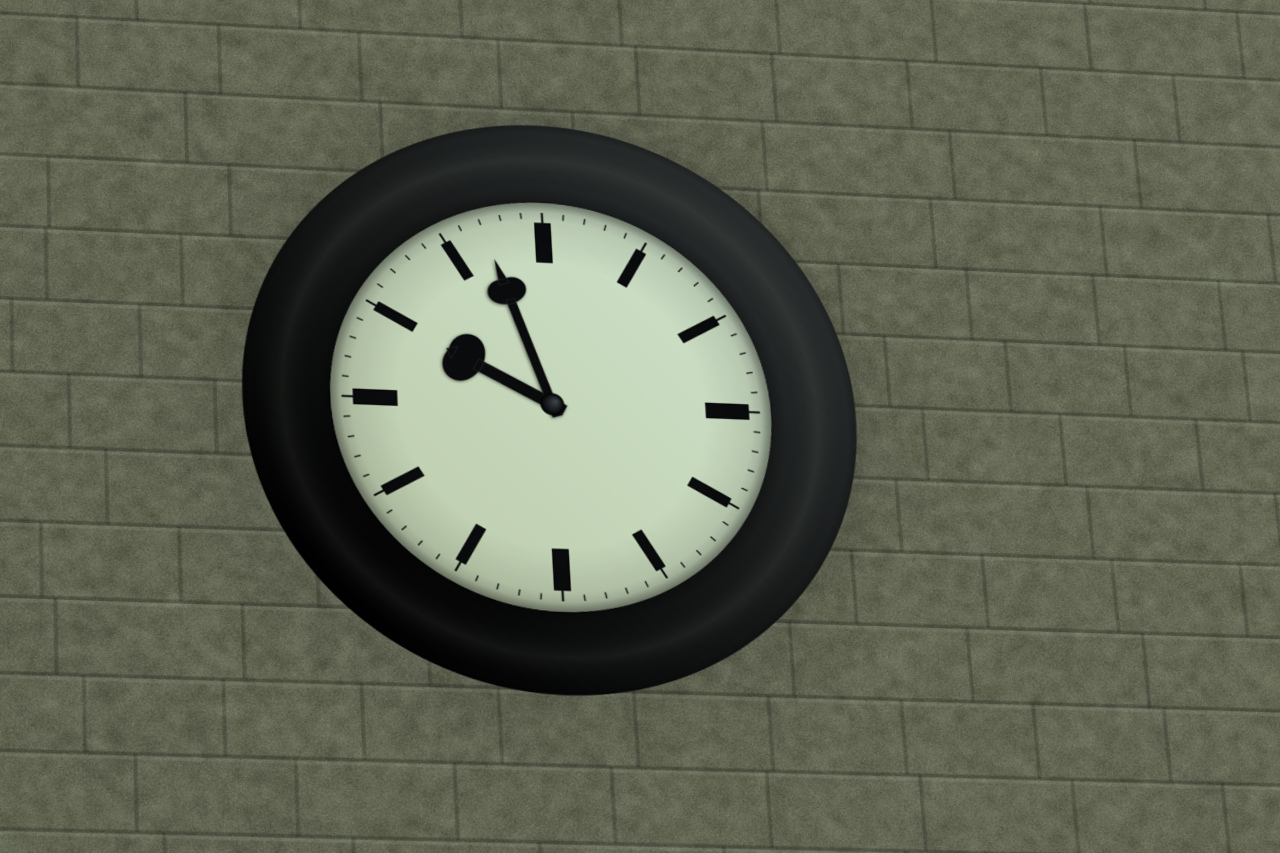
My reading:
{"hour": 9, "minute": 57}
